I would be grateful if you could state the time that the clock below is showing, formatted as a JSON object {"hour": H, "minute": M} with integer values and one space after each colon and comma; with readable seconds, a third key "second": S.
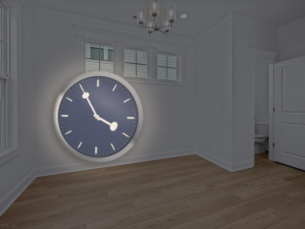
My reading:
{"hour": 3, "minute": 55}
